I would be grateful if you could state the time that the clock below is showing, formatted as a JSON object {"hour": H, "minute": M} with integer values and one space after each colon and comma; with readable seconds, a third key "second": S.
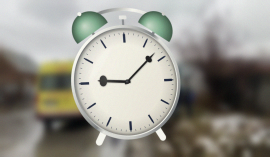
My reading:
{"hour": 9, "minute": 8}
